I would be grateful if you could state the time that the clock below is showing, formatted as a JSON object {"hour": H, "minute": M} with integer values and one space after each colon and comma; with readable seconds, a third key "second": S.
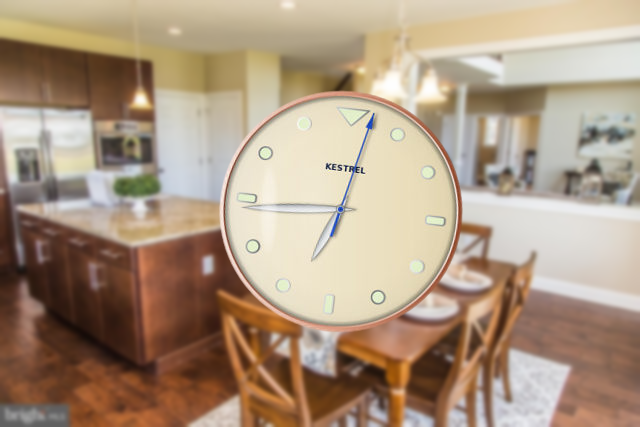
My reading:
{"hour": 6, "minute": 44, "second": 2}
